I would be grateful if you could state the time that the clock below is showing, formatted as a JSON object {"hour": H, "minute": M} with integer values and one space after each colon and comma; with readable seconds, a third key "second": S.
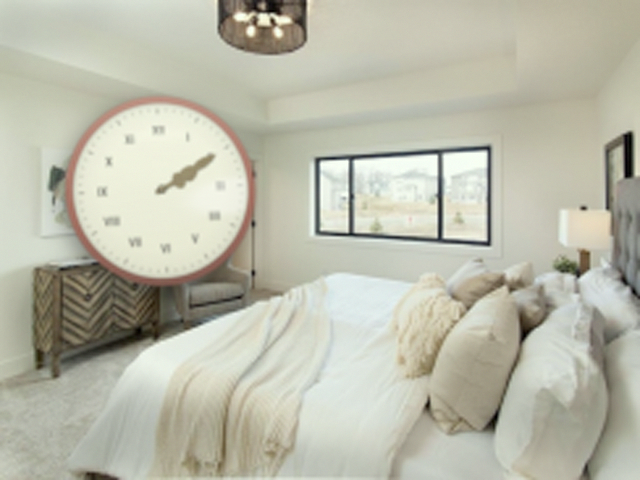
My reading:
{"hour": 2, "minute": 10}
